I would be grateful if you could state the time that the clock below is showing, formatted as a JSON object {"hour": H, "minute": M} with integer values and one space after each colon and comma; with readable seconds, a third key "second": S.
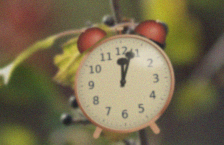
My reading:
{"hour": 12, "minute": 3}
